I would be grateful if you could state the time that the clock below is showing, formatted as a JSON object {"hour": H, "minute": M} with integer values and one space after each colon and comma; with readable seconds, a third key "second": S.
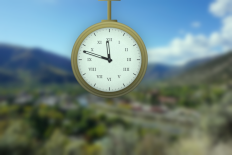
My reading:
{"hour": 11, "minute": 48}
